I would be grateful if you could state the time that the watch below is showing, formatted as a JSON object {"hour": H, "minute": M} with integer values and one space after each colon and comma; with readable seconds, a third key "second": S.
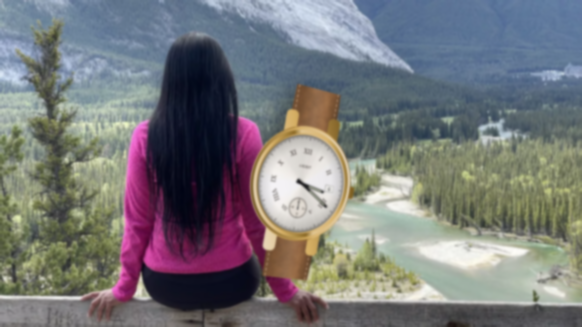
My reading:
{"hour": 3, "minute": 20}
